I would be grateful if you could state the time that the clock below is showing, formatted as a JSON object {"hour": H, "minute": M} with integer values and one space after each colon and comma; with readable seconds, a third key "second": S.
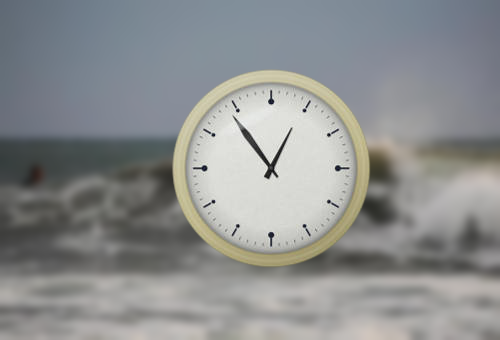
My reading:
{"hour": 12, "minute": 54}
